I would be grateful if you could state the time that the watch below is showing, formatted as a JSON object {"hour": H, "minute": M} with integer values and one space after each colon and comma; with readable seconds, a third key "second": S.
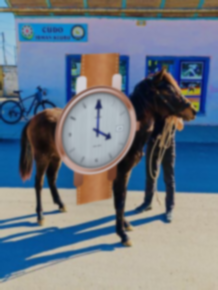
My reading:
{"hour": 4, "minute": 0}
